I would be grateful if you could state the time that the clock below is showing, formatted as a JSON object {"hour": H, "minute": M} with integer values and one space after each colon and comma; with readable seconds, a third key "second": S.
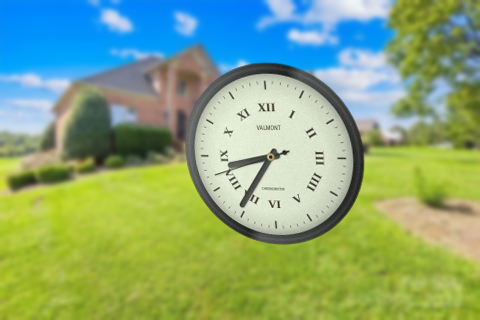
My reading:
{"hour": 8, "minute": 35, "second": 42}
